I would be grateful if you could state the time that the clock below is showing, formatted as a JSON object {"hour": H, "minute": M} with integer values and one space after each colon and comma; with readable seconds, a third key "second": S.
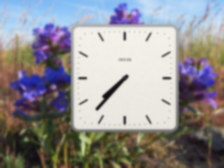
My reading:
{"hour": 7, "minute": 37}
